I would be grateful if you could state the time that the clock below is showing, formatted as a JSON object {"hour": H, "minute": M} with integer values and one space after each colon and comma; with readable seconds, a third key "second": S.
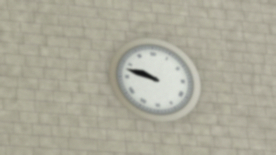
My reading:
{"hour": 9, "minute": 48}
